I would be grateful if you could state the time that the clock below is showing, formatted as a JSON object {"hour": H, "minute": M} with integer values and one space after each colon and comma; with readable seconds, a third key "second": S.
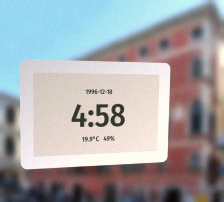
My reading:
{"hour": 4, "minute": 58}
